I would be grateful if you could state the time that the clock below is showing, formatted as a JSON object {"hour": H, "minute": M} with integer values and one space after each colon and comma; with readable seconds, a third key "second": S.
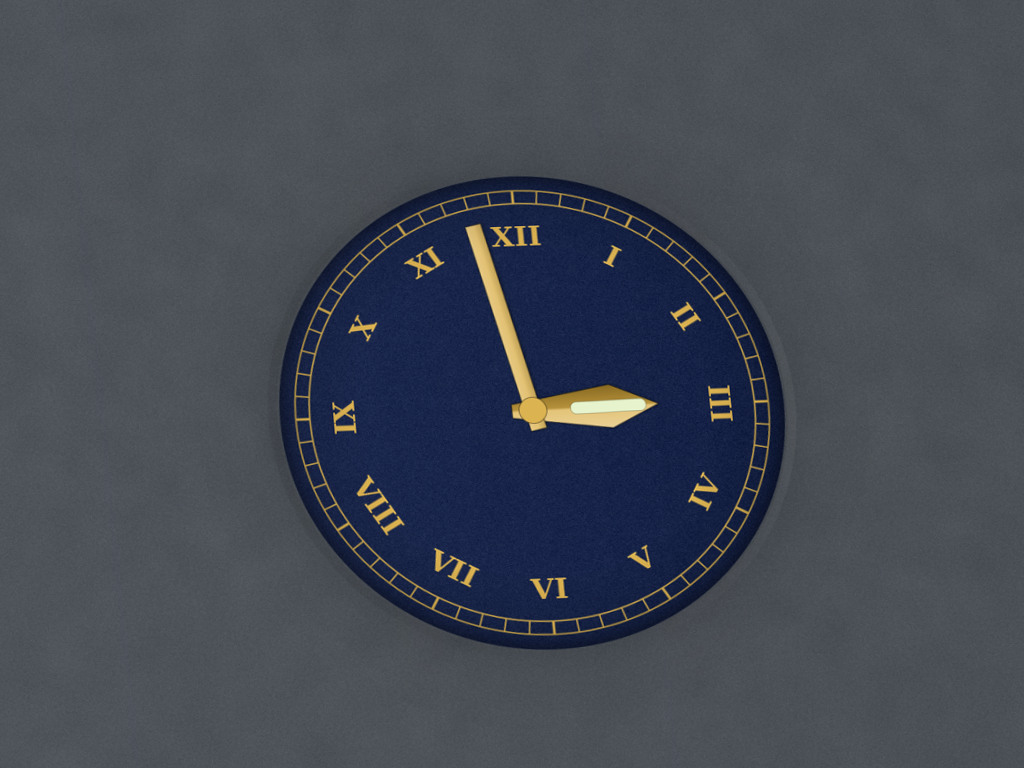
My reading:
{"hour": 2, "minute": 58}
